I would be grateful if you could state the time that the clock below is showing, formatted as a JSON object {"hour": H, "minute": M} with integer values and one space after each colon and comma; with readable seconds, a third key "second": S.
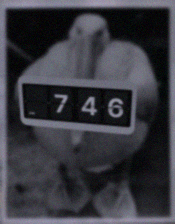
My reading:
{"hour": 7, "minute": 46}
